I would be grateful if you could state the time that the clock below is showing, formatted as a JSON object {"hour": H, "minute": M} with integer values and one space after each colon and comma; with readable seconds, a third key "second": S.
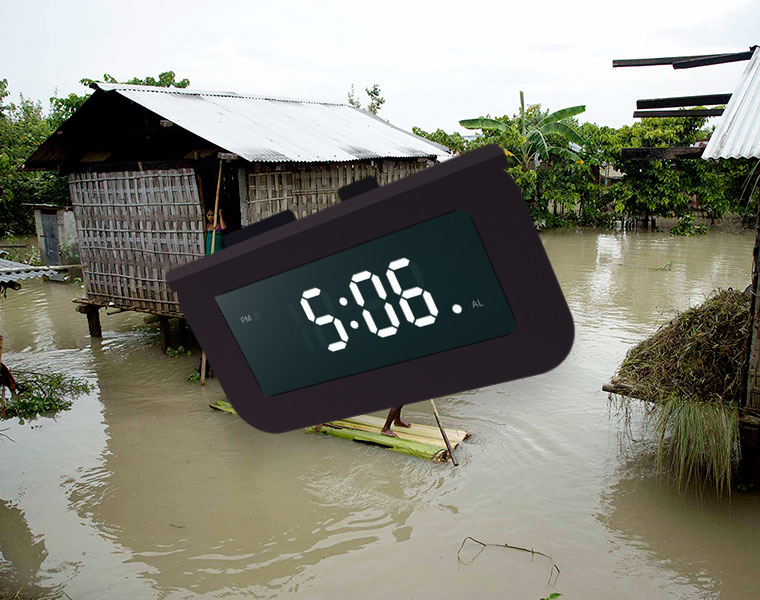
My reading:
{"hour": 5, "minute": 6}
